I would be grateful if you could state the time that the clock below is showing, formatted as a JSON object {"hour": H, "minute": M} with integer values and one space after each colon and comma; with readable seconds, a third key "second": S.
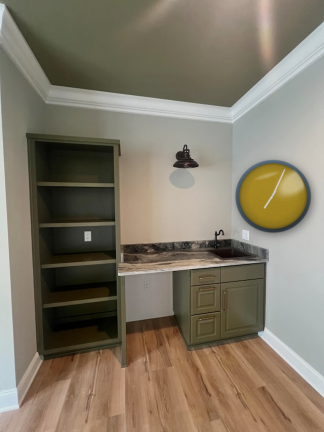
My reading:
{"hour": 7, "minute": 4}
